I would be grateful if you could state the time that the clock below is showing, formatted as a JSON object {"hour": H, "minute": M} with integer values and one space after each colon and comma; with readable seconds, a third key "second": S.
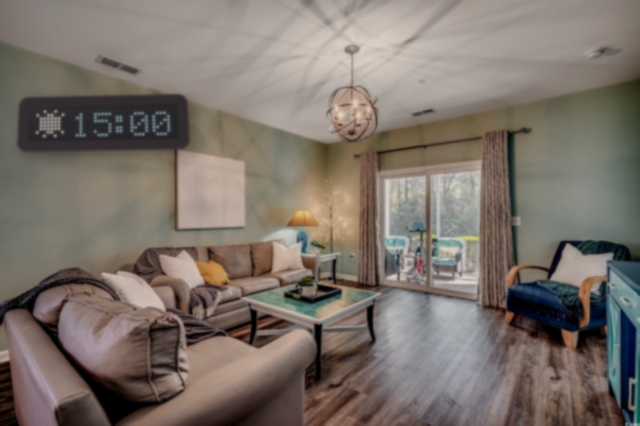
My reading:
{"hour": 15, "minute": 0}
